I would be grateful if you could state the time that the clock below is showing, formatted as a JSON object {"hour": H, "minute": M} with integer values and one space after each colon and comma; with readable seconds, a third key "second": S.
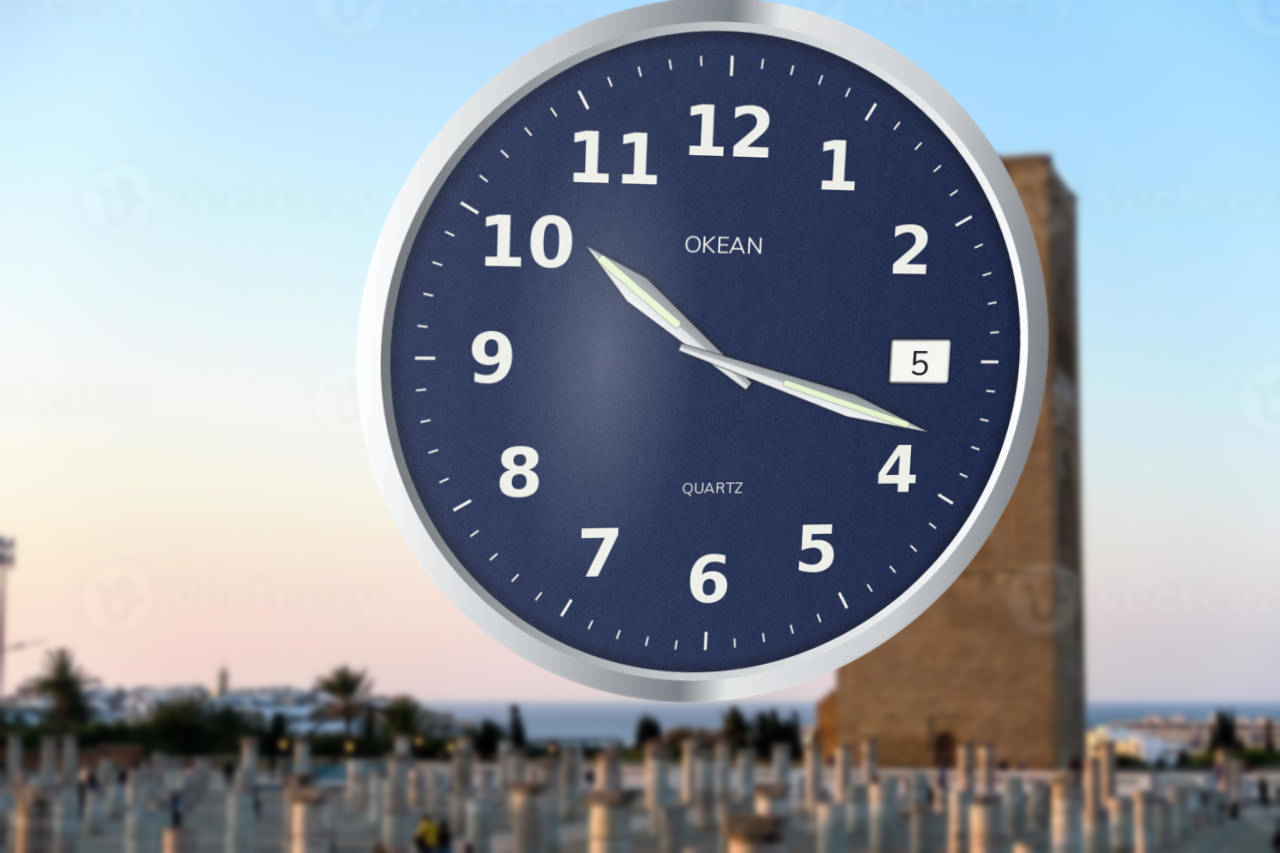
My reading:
{"hour": 10, "minute": 18}
